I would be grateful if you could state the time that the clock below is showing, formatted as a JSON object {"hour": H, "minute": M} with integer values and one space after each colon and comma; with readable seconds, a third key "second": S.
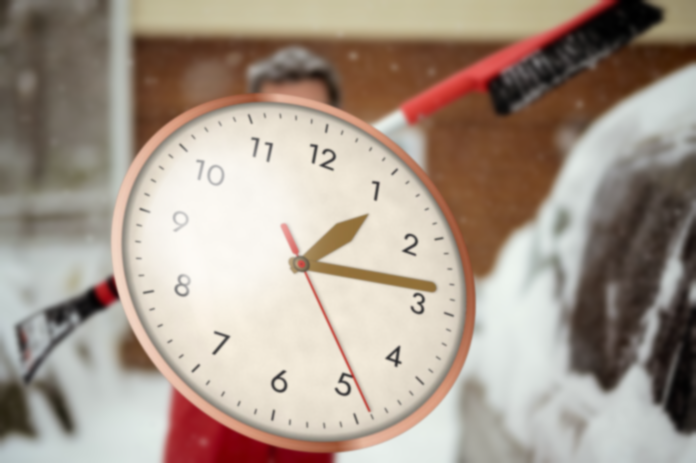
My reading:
{"hour": 1, "minute": 13, "second": 24}
